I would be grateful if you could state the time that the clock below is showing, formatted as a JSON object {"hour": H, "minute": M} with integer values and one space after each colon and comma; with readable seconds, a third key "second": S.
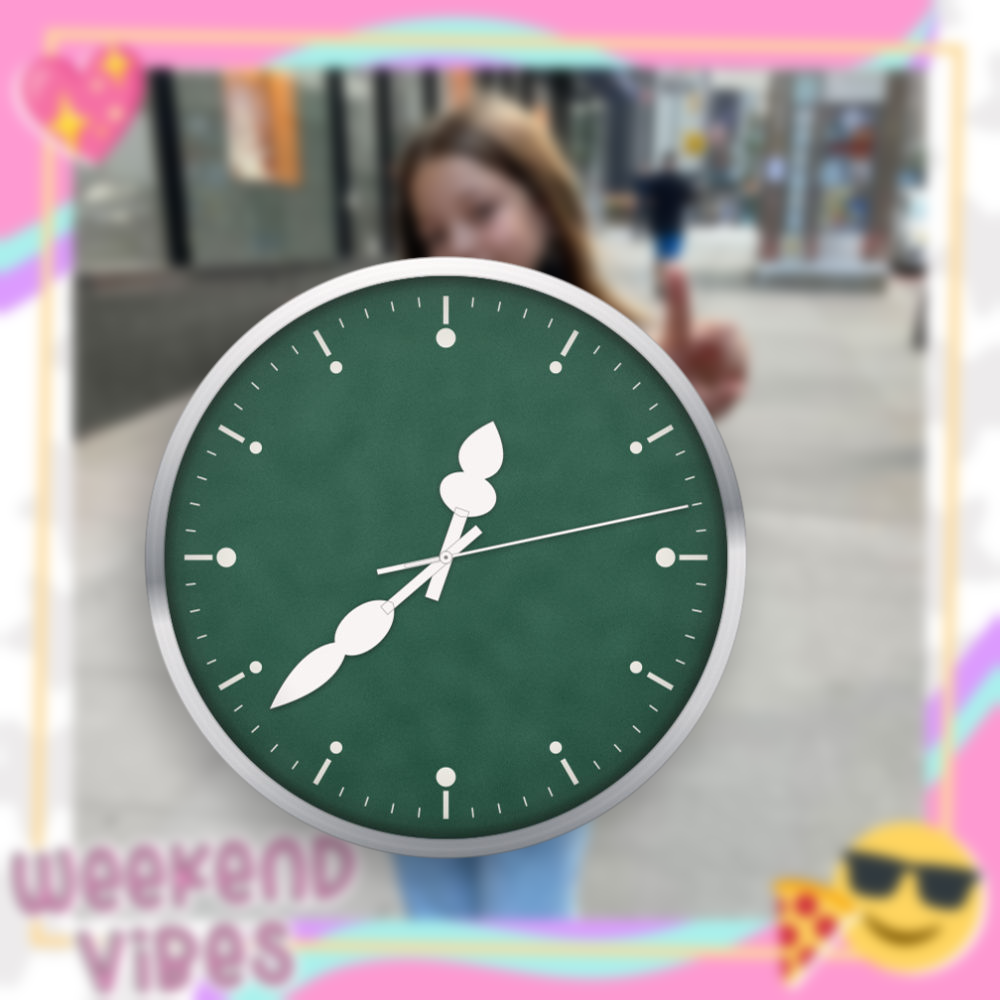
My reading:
{"hour": 12, "minute": 38, "second": 13}
